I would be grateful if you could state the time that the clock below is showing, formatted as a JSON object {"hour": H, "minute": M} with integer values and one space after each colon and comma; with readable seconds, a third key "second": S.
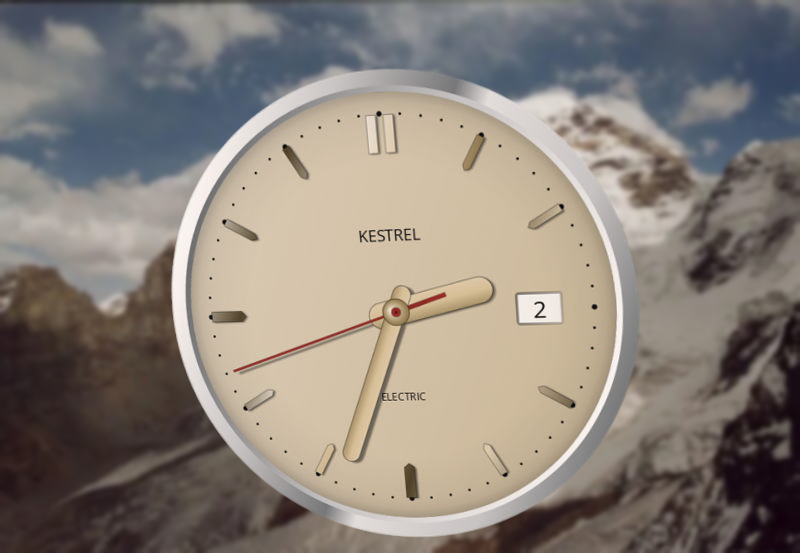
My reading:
{"hour": 2, "minute": 33, "second": 42}
